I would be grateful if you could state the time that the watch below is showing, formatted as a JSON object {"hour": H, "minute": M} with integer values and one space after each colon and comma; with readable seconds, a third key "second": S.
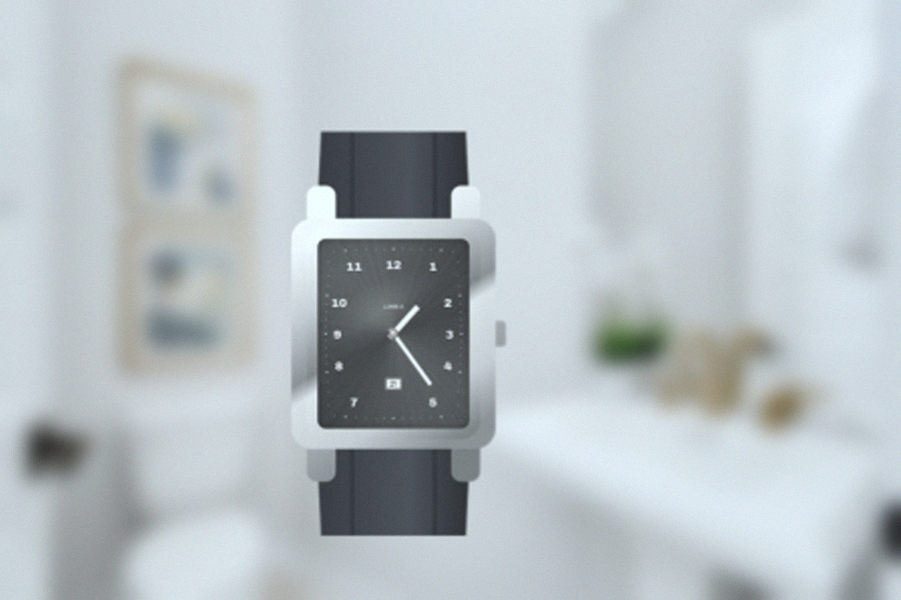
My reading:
{"hour": 1, "minute": 24}
